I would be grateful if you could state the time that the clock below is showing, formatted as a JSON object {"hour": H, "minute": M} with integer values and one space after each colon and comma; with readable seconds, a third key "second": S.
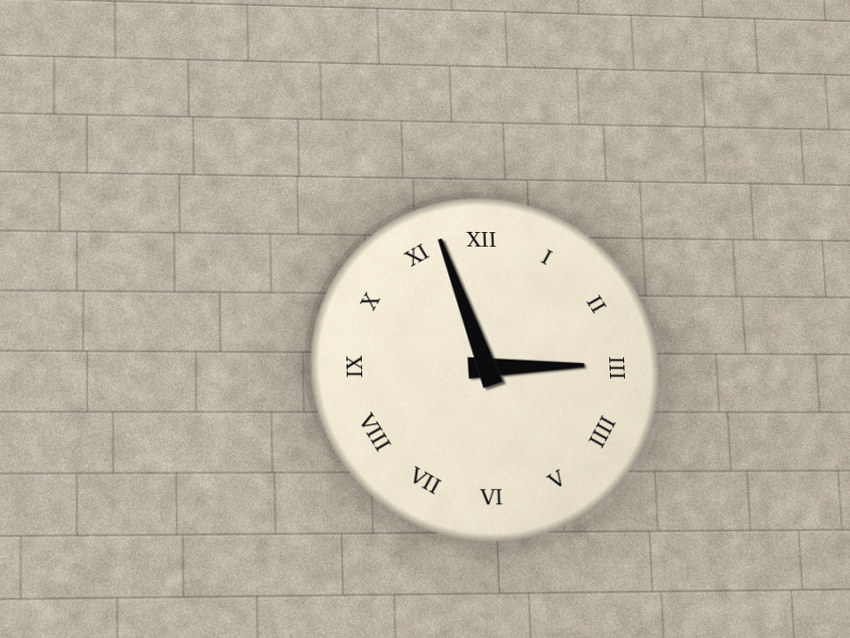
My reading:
{"hour": 2, "minute": 57}
